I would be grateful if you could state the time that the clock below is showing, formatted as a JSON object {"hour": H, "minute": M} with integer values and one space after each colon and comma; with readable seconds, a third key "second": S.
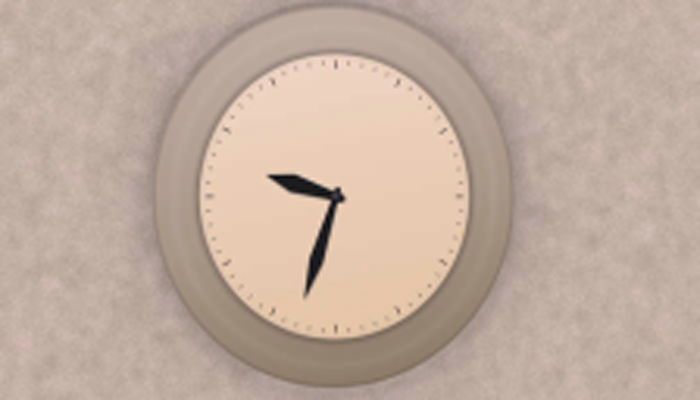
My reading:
{"hour": 9, "minute": 33}
